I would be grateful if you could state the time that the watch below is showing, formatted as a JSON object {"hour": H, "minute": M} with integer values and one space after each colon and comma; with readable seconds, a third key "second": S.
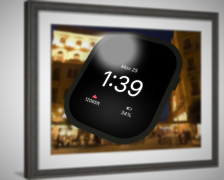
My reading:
{"hour": 1, "minute": 39}
